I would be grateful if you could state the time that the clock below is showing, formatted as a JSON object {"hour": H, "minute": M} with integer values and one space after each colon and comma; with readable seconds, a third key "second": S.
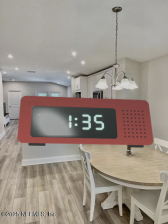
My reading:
{"hour": 1, "minute": 35}
